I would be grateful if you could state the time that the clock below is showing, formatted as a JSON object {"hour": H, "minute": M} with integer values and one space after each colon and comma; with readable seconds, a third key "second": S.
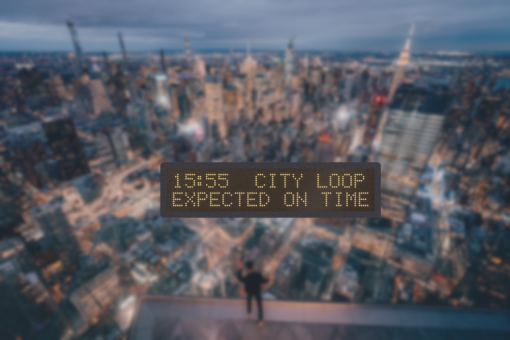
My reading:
{"hour": 15, "minute": 55}
